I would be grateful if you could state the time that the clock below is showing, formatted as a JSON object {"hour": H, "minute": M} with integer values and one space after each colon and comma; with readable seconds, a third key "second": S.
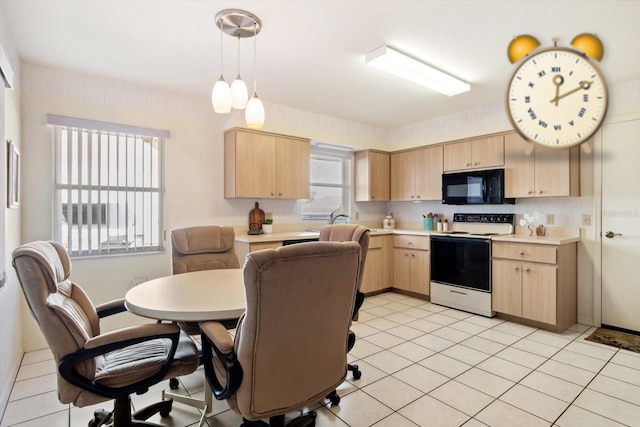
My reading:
{"hour": 12, "minute": 11}
